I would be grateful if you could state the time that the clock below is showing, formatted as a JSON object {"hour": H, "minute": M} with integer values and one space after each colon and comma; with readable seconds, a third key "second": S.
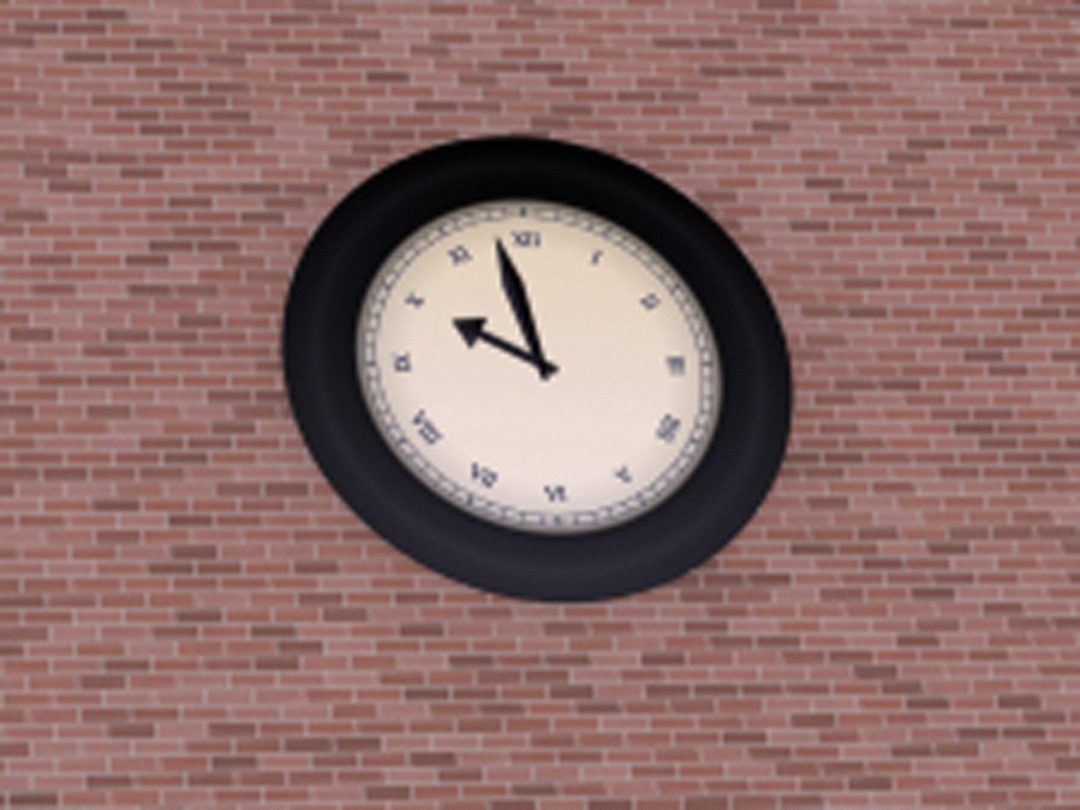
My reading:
{"hour": 9, "minute": 58}
